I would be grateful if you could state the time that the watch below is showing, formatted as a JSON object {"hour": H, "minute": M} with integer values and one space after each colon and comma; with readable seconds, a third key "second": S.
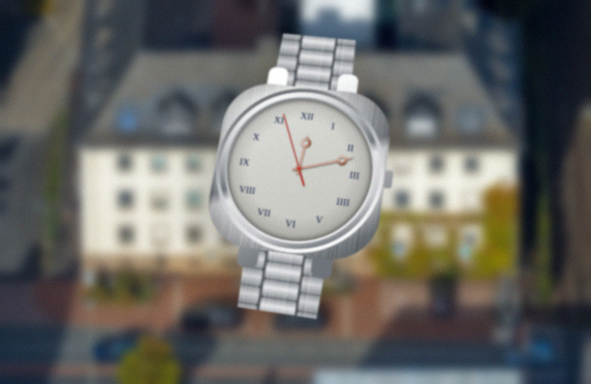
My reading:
{"hour": 12, "minute": 11, "second": 56}
